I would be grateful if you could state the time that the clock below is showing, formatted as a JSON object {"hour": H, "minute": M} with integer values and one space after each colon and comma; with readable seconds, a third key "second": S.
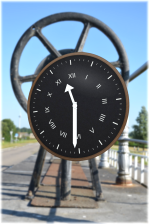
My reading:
{"hour": 11, "minute": 31}
